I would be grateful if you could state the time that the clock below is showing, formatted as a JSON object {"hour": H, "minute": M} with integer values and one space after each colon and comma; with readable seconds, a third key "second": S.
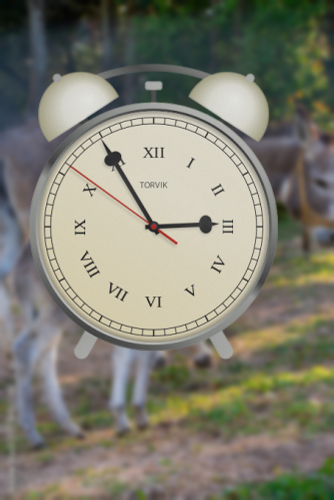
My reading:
{"hour": 2, "minute": 54, "second": 51}
